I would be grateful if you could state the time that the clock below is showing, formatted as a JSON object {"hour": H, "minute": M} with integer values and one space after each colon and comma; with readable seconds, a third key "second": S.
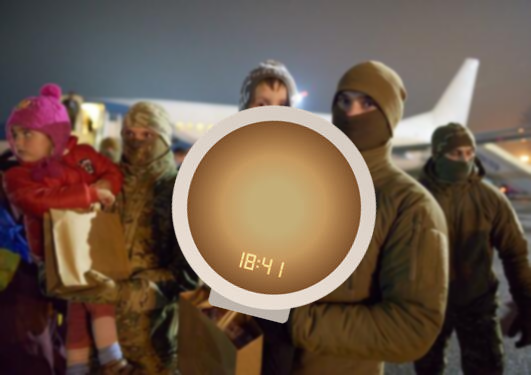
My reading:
{"hour": 18, "minute": 41}
